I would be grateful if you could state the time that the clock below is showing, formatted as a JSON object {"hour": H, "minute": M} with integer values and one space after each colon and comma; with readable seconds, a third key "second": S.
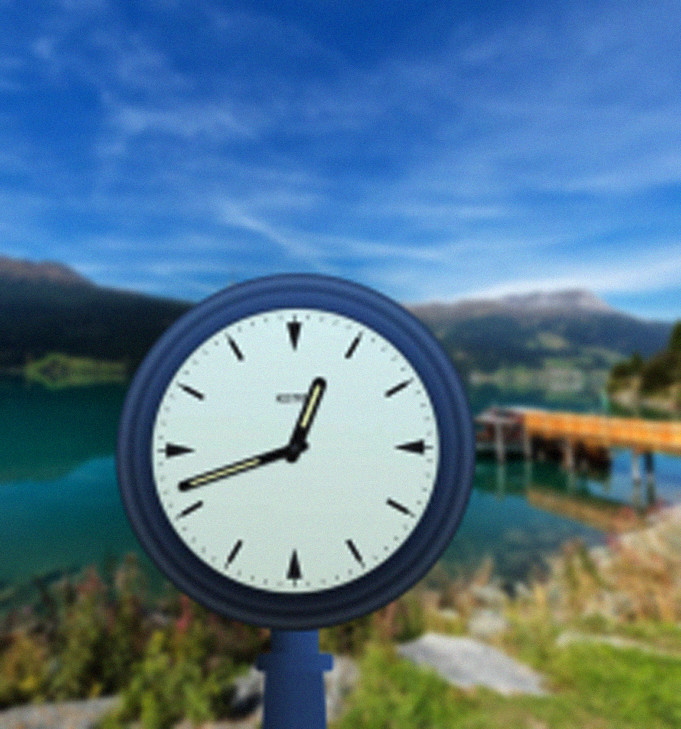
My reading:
{"hour": 12, "minute": 42}
